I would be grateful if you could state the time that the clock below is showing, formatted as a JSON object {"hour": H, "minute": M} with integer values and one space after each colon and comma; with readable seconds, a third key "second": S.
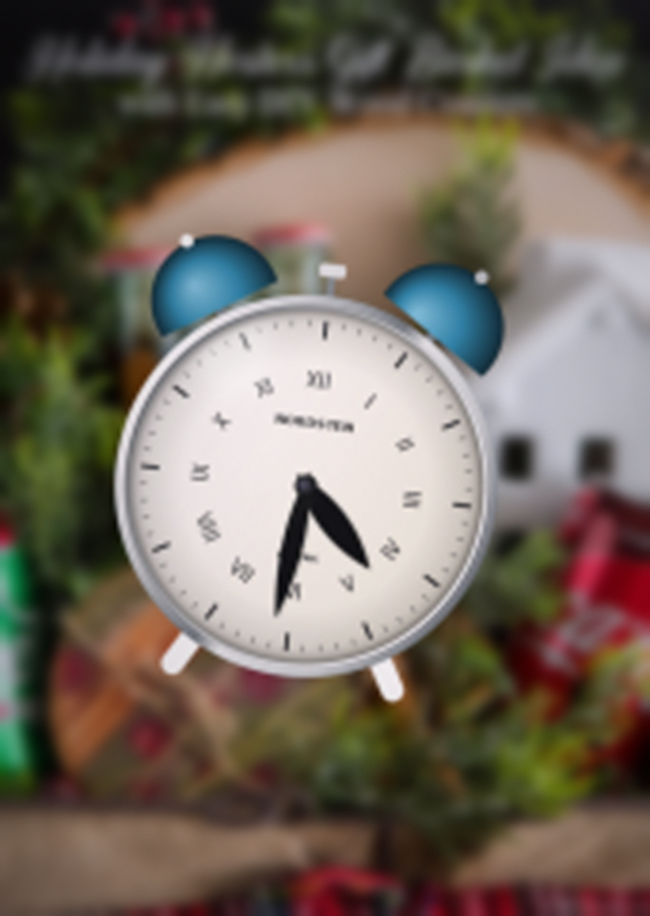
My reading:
{"hour": 4, "minute": 31}
